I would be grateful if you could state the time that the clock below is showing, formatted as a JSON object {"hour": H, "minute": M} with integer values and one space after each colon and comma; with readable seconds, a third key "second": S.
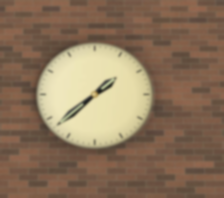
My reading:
{"hour": 1, "minute": 38}
